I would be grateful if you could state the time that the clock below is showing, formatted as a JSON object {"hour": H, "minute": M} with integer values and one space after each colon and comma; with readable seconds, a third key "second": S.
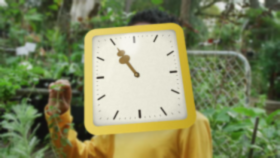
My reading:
{"hour": 10, "minute": 55}
